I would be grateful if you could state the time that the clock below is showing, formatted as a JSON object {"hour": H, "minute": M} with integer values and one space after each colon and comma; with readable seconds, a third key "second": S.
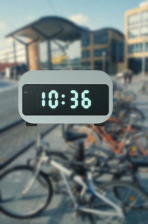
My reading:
{"hour": 10, "minute": 36}
